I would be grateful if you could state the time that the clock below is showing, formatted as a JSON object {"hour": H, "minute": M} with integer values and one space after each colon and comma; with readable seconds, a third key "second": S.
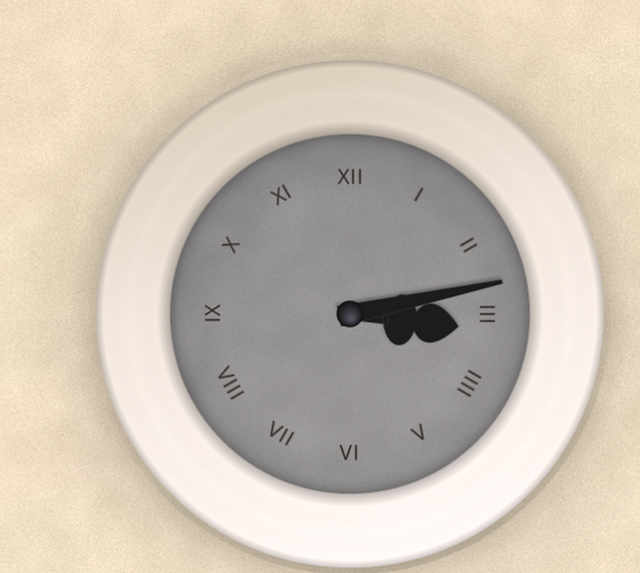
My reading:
{"hour": 3, "minute": 13}
